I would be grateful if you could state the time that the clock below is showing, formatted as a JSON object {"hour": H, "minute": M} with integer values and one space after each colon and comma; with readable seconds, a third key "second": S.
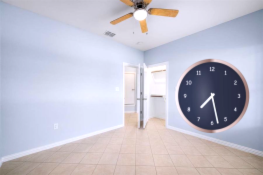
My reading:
{"hour": 7, "minute": 28}
